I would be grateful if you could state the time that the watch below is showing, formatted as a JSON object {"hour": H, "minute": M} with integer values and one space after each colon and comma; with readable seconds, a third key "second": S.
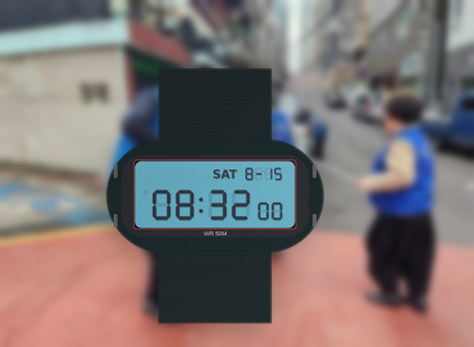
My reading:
{"hour": 8, "minute": 32, "second": 0}
